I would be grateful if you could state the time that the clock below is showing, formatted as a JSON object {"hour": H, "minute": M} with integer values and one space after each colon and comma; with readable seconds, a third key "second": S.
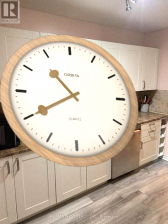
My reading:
{"hour": 10, "minute": 40}
